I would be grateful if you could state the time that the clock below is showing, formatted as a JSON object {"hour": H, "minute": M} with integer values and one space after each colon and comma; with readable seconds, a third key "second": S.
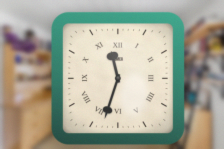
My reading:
{"hour": 11, "minute": 33}
